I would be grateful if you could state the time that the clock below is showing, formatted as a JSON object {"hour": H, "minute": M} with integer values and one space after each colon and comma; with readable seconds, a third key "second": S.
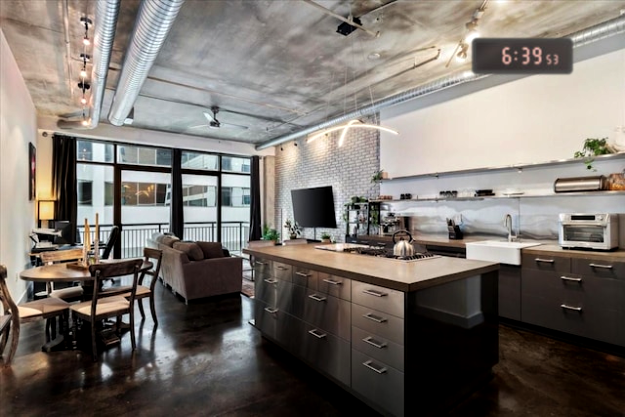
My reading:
{"hour": 6, "minute": 39, "second": 53}
